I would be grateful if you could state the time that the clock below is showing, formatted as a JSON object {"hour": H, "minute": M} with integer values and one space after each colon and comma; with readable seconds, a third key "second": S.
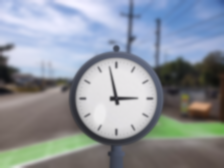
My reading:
{"hour": 2, "minute": 58}
